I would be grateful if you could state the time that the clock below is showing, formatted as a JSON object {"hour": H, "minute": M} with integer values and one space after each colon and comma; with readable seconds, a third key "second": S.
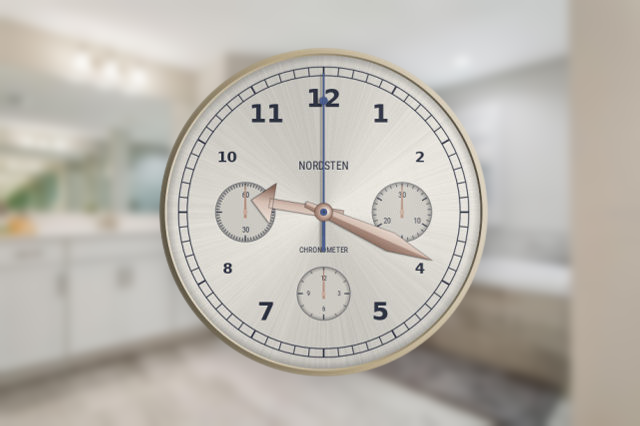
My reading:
{"hour": 9, "minute": 19}
